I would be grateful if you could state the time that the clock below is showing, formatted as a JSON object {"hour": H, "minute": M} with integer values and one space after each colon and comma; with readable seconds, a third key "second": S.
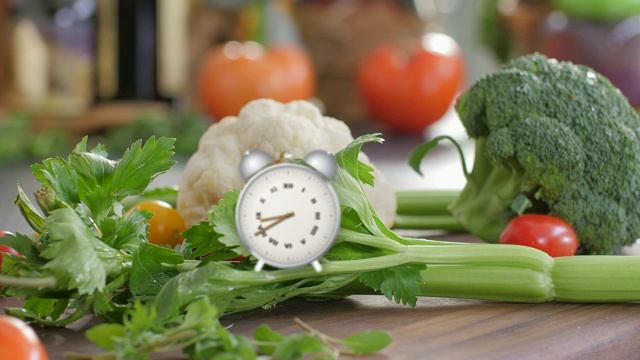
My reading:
{"hour": 8, "minute": 40}
